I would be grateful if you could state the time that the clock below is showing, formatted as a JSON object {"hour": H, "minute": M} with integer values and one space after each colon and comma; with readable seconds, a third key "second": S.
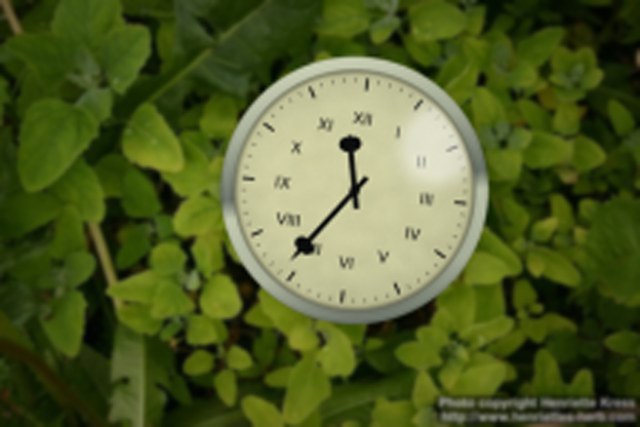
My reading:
{"hour": 11, "minute": 36}
